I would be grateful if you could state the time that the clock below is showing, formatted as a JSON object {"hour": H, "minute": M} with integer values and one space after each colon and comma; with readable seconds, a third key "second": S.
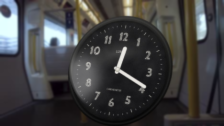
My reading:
{"hour": 12, "minute": 19}
